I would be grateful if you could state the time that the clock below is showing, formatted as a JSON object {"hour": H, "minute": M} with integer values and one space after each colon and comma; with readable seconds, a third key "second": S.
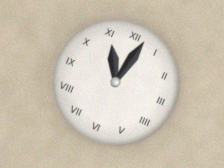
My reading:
{"hour": 11, "minute": 2}
